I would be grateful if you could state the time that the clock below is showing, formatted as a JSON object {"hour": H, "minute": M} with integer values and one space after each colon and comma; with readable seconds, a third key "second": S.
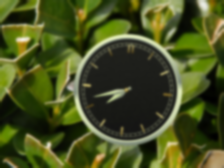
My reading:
{"hour": 7, "minute": 42}
